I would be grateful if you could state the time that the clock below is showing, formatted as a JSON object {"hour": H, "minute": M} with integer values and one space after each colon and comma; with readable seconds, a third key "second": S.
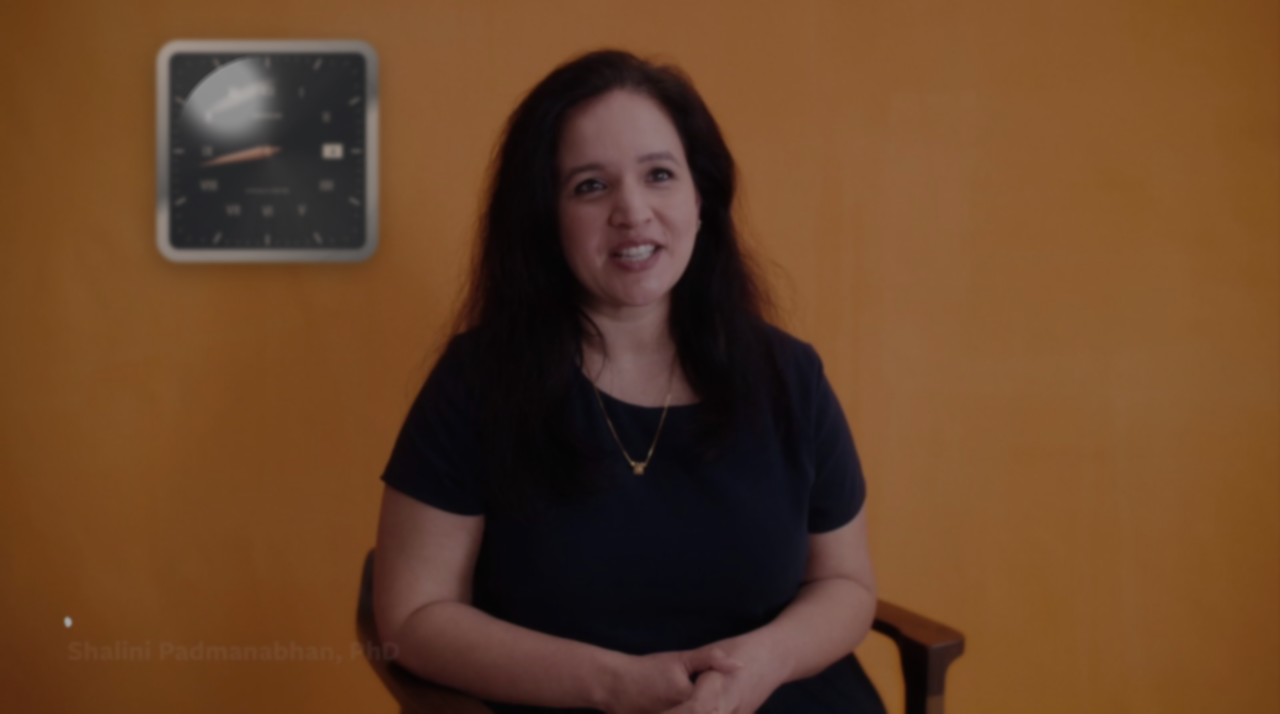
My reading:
{"hour": 8, "minute": 43}
